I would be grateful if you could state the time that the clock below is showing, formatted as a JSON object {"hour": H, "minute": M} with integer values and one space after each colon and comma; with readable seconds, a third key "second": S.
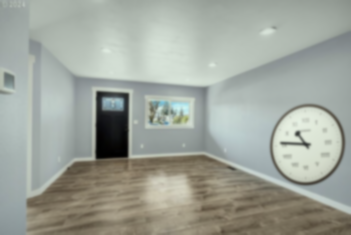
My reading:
{"hour": 10, "minute": 46}
